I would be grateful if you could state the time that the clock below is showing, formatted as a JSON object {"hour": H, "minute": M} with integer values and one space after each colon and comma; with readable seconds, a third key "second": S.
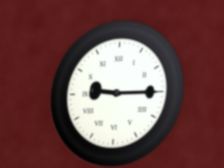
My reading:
{"hour": 9, "minute": 15}
